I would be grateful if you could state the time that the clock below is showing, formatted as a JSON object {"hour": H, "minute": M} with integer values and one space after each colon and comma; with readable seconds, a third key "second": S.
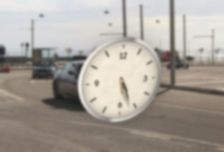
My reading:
{"hour": 5, "minute": 27}
